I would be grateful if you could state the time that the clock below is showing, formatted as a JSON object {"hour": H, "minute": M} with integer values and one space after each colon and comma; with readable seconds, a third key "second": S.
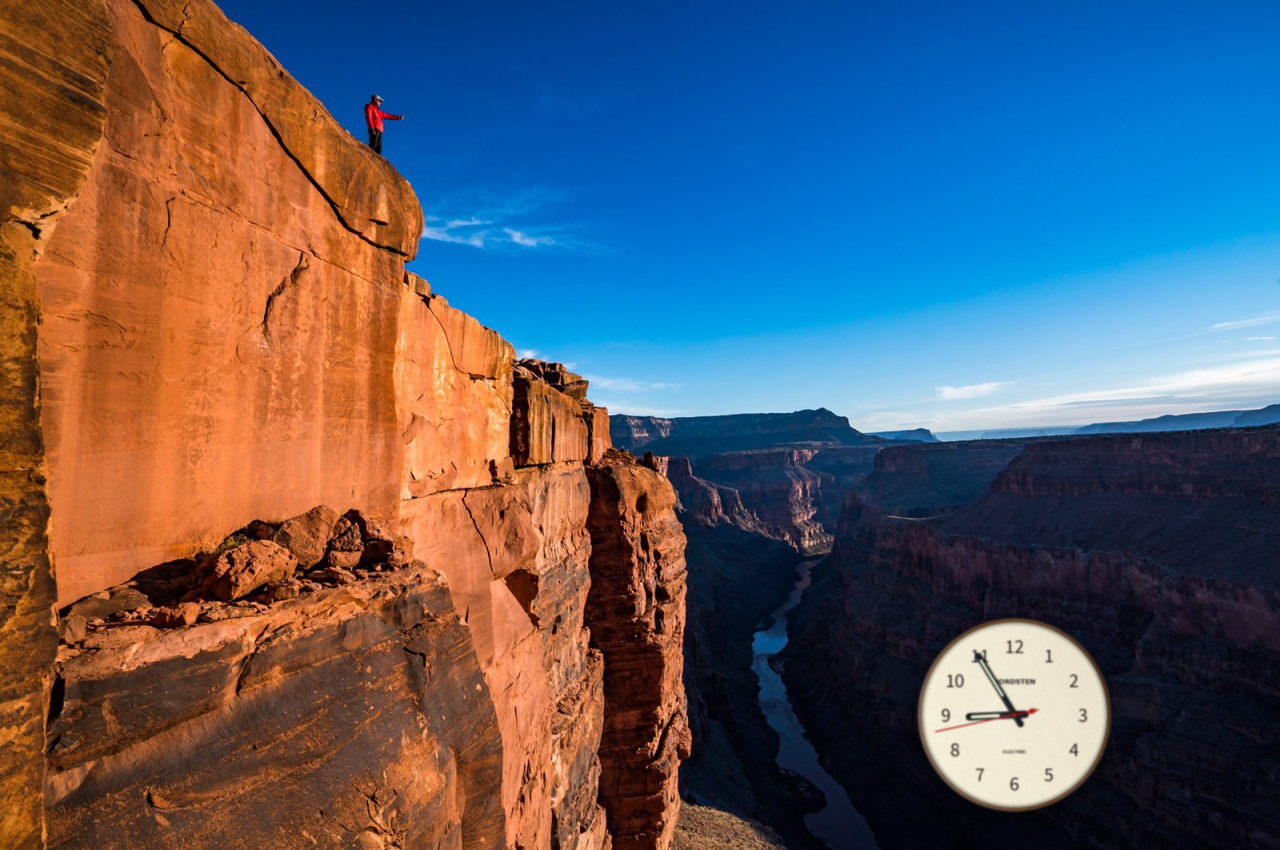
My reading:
{"hour": 8, "minute": 54, "second": 43}
